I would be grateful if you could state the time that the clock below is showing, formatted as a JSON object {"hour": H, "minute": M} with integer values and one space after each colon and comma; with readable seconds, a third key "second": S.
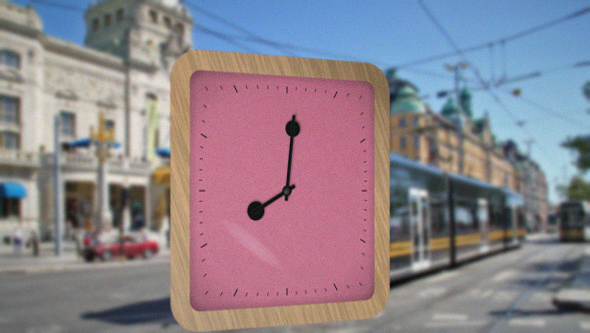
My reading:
{"hour": 8, "minute": 1}
